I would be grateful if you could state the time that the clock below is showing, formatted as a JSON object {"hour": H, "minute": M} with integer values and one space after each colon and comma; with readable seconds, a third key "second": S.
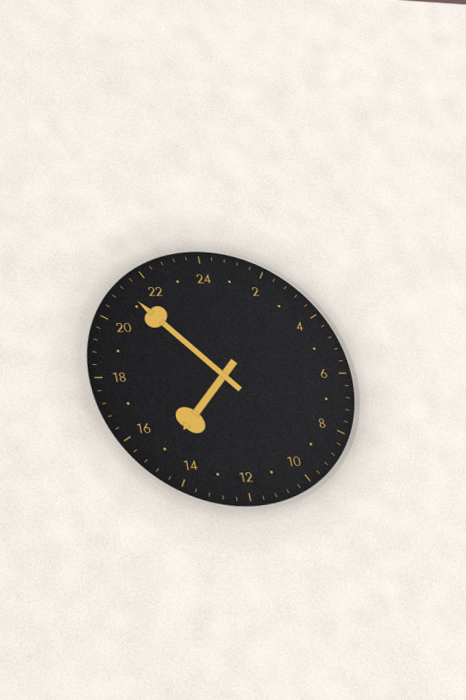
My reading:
{"hour": 14, "minute": 53}
